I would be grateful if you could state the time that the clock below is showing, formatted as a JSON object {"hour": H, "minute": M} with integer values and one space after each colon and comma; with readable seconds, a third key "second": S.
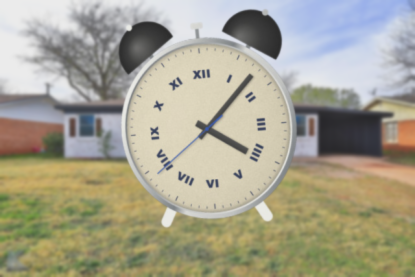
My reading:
{"hour": 4, "minute": 7, "second": 39}
